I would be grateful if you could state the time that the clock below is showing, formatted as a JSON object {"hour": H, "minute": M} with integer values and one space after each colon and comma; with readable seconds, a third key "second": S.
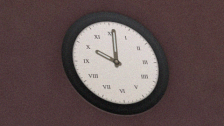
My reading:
{"hour": 10, "minute": 1}
